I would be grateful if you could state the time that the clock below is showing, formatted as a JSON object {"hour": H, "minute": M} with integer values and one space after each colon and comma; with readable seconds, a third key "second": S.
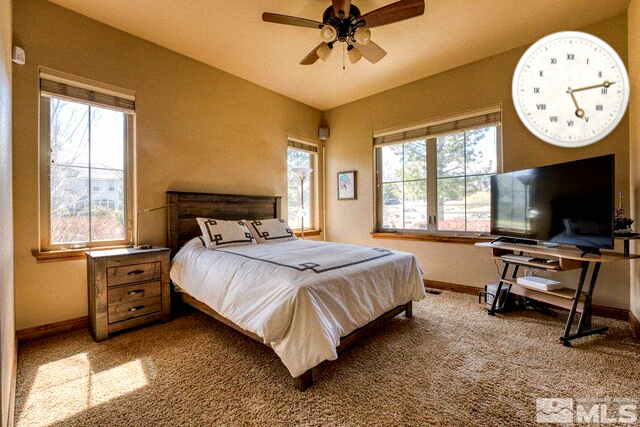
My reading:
{"hour": 5, "minute": 13}
